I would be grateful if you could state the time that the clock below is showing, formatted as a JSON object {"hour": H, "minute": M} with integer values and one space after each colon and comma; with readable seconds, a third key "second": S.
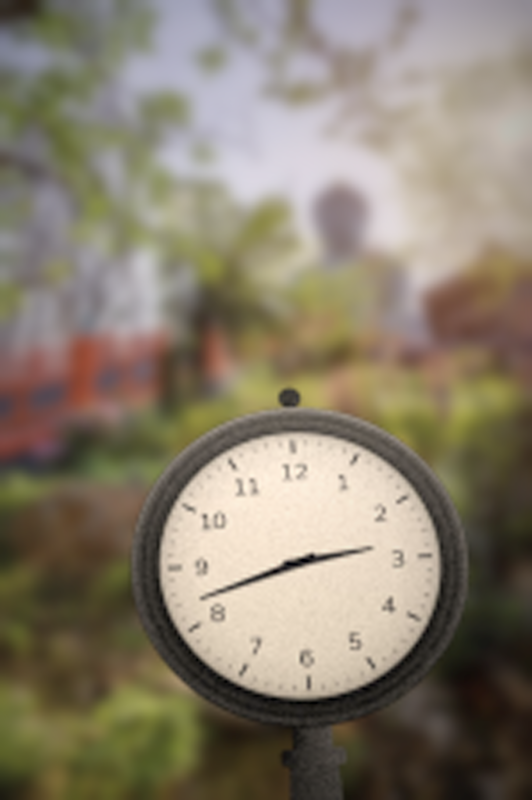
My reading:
{"hour": 2, "minute": 42}
